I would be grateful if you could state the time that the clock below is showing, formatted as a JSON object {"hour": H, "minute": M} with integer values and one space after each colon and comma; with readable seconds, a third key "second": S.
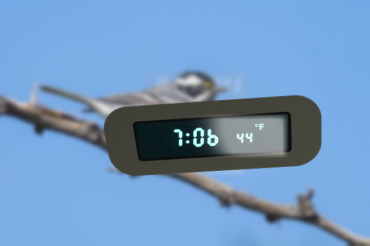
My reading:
{"hour": 7, "minute": 6}
